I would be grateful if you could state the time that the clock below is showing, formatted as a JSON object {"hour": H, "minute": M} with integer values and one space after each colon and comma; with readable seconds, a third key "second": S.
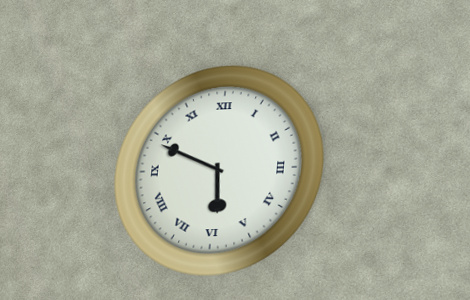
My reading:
{"hour": 5, "minute": 49}
